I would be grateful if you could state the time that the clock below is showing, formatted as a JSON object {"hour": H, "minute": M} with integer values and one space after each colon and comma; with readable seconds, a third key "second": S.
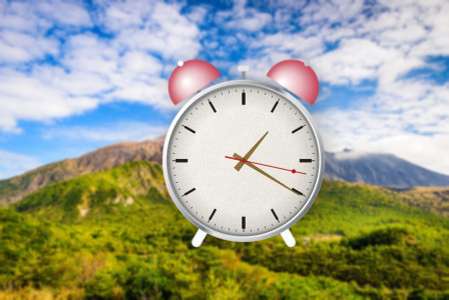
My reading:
{"hour": 1, "minute": 20, "second": 17}
